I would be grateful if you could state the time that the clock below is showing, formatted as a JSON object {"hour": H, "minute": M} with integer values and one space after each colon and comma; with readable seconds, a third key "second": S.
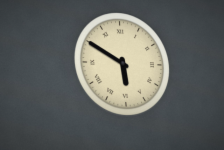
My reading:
{"hour": 5, "minute": 50}
